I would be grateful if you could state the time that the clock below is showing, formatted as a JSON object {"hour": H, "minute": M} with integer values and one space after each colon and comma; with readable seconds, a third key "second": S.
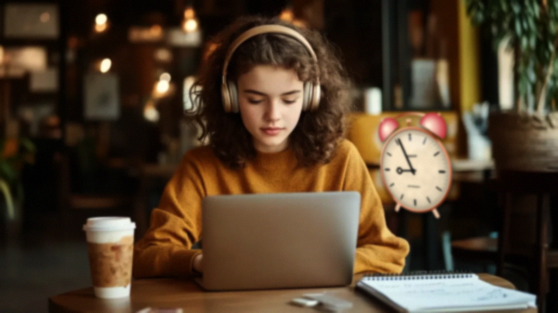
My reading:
{"hour": 8, "minute": 56}
